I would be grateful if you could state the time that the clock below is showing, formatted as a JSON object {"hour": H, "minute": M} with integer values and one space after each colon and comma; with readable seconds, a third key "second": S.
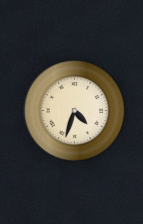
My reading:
{"hour": 4, "minute": 33}
